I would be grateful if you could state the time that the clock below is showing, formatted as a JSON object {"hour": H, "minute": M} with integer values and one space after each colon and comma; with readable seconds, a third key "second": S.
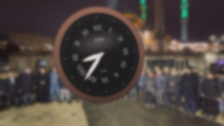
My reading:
{"hour": 8, "minute": 37}
